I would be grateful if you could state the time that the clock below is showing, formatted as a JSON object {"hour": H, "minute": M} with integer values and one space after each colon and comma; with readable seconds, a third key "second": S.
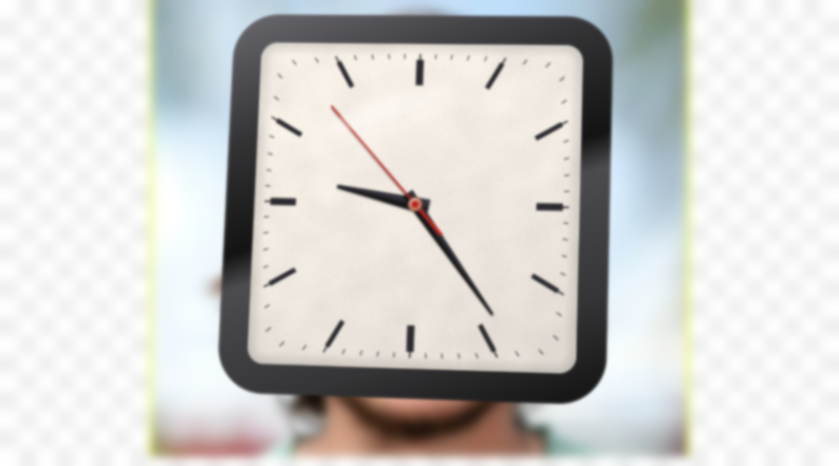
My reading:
{"hour": 9, "minute": 23, "second": 53}
